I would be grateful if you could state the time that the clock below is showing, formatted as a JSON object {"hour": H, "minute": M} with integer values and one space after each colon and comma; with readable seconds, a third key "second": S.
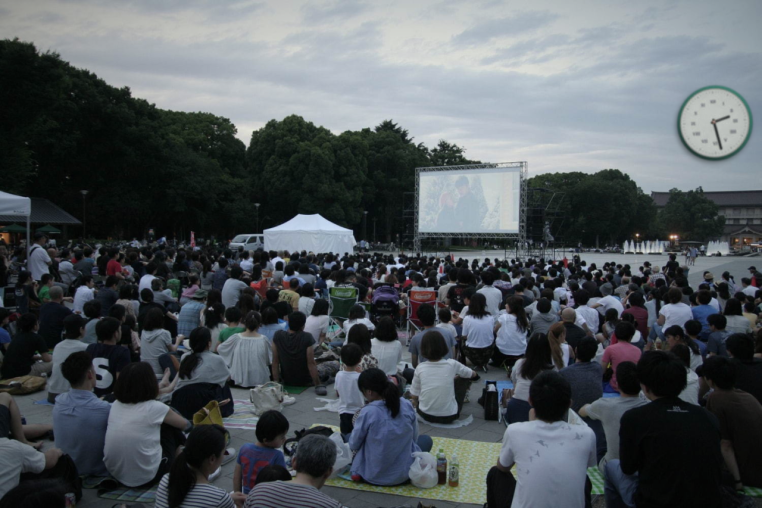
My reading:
{"hour": 2, "minute": 28}
